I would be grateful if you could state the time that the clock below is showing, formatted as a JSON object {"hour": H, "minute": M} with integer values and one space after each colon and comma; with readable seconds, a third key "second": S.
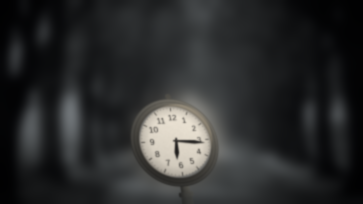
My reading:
{"hour": 6, "minute": 16}
